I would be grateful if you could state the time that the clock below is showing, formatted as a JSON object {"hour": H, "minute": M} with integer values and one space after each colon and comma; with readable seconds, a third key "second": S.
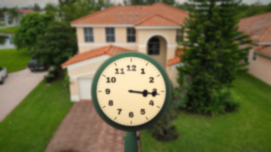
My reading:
{"hour": 3, "minute": 16}
